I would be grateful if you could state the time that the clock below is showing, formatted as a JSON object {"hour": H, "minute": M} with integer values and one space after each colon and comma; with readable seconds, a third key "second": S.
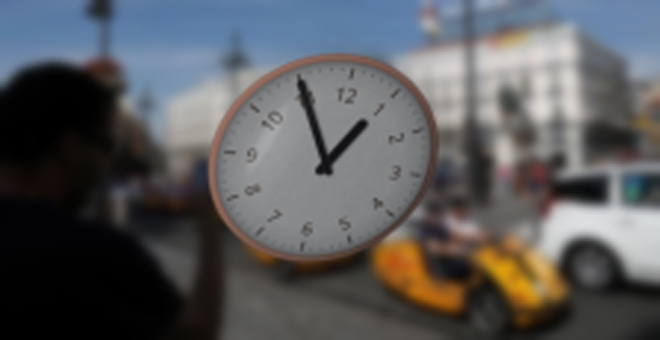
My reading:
{"hour": 12, "minute": 55}
